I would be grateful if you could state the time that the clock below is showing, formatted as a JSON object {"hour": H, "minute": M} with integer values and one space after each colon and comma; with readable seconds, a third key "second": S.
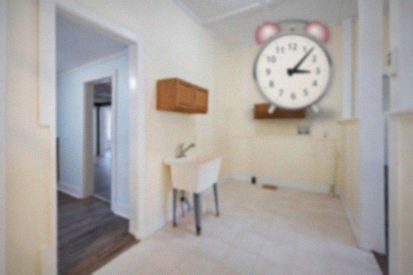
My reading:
{"hour": 3, "minute": 7}
